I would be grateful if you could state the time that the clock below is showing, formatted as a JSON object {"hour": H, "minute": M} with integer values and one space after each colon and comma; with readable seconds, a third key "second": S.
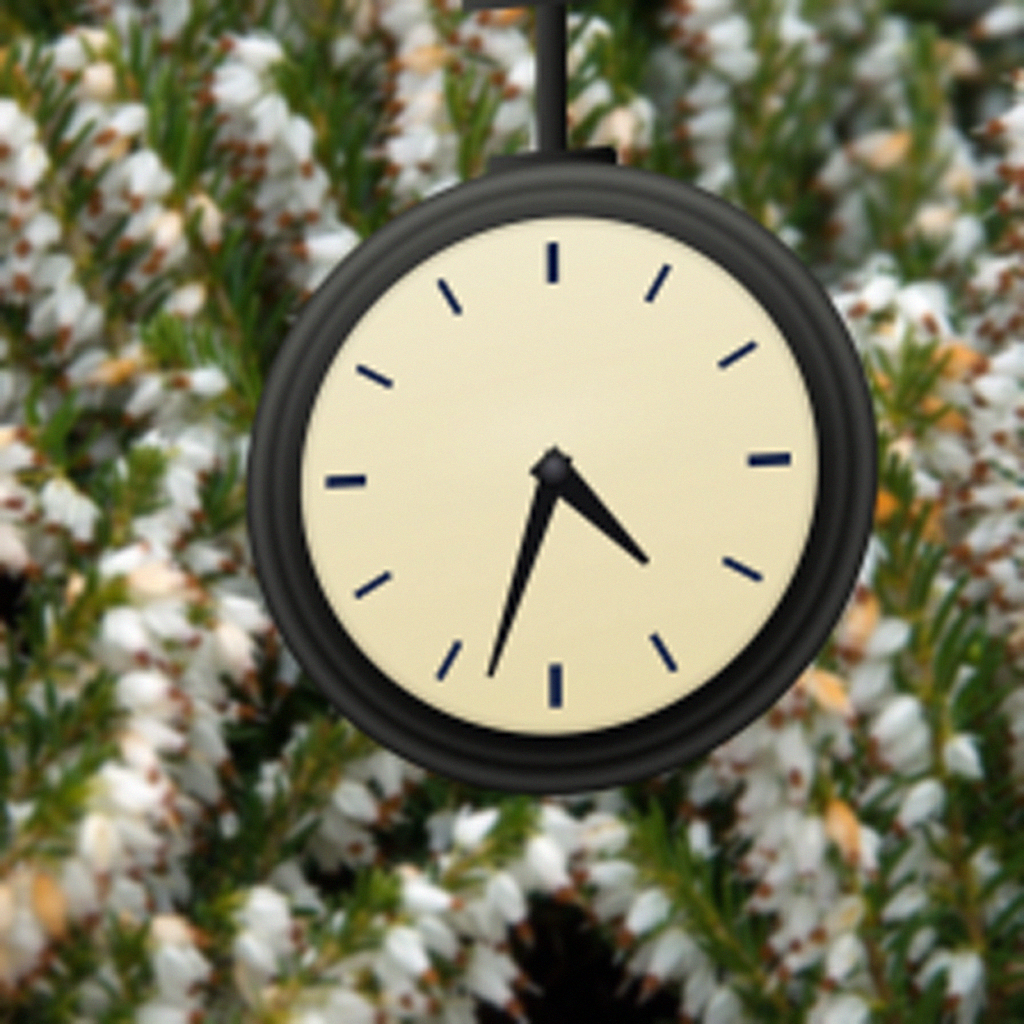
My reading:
{"hour": 4, "minute": 33}
